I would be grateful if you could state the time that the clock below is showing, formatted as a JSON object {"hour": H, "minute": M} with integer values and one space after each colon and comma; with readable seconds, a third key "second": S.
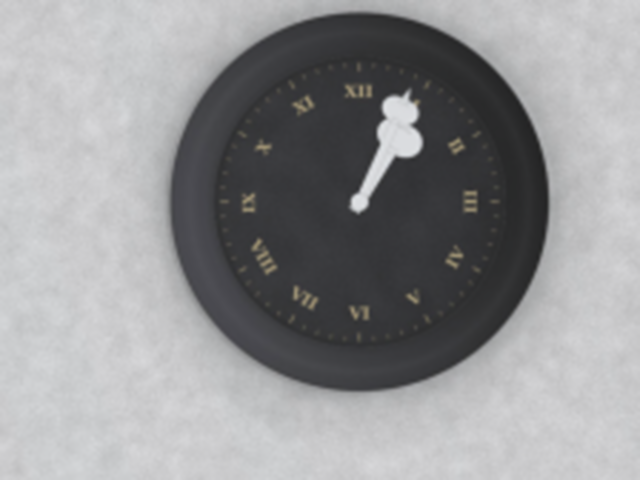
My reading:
{"hour": 1, "minute": 4}
